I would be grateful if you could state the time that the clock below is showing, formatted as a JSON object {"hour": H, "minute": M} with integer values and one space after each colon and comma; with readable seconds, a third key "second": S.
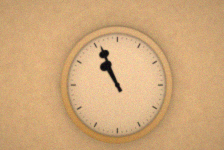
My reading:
{"hour": 10, "minute": 56}
